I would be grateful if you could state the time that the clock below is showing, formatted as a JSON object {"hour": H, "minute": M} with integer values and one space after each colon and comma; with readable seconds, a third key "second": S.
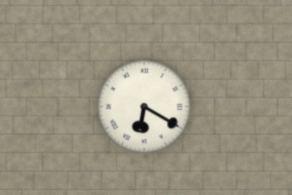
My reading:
{"hour": 6, "minute": 20}
